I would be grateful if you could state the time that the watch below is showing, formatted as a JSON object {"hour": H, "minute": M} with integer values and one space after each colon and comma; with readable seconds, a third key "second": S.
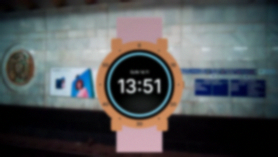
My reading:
{"hour": 13, "minute": 51}
